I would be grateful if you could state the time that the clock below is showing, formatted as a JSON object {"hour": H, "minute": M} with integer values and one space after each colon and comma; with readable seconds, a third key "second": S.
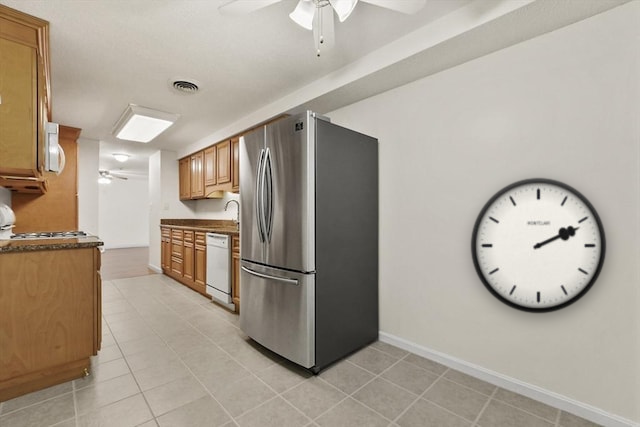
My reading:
{"hour": 2, "minute": 11}
